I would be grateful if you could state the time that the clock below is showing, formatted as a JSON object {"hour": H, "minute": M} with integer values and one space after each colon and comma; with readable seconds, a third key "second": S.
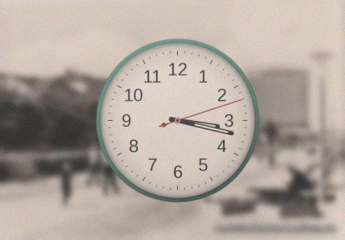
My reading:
{"hour": 3, "minute": 17, "second": 12}
